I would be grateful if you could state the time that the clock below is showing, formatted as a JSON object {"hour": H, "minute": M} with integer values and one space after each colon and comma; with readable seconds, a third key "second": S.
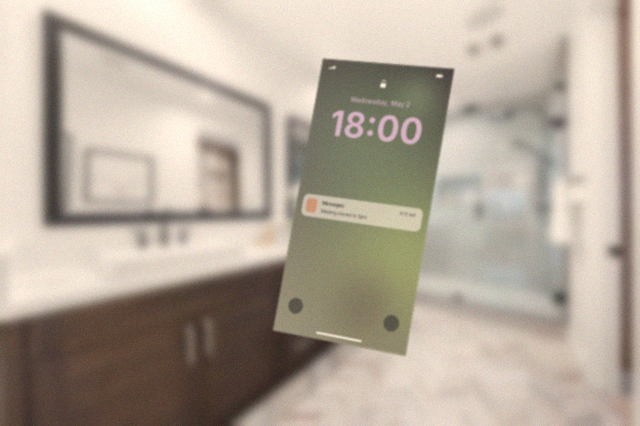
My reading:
{"hour": 18, "minute": 0}
